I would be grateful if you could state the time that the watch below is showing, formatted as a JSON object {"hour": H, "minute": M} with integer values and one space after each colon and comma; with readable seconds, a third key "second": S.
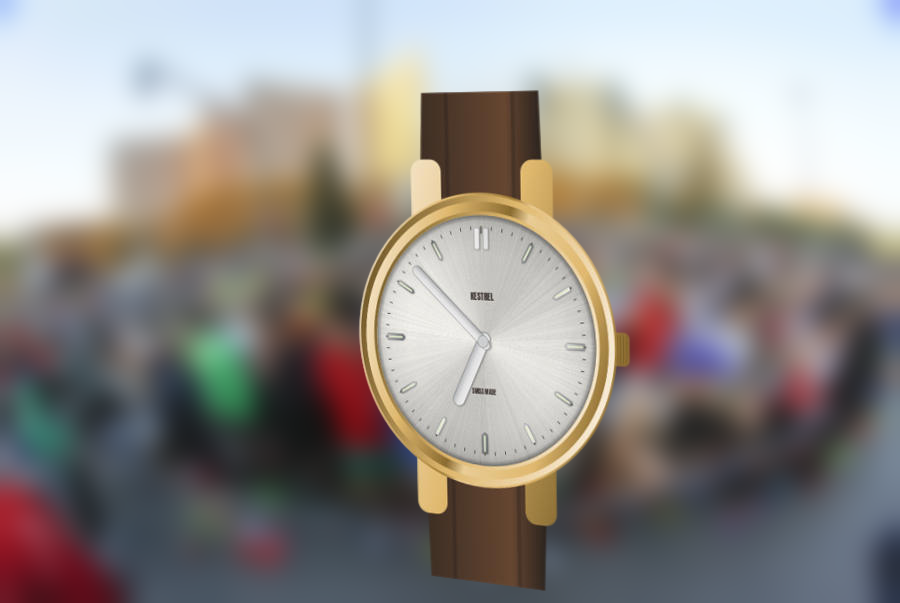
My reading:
{"hour": 6, "minute": 52}
